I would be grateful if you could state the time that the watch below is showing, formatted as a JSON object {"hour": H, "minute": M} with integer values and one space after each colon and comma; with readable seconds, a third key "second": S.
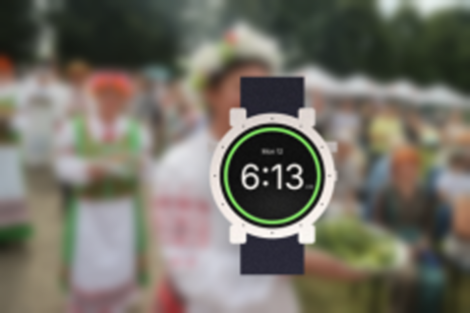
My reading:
{"hour": 6, "minute": 13}
